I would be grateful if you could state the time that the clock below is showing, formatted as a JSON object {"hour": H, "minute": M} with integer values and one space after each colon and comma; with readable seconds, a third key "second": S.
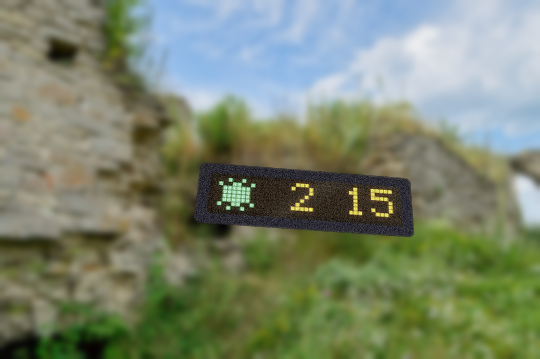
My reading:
{"hour": 2, "minute": 15}
